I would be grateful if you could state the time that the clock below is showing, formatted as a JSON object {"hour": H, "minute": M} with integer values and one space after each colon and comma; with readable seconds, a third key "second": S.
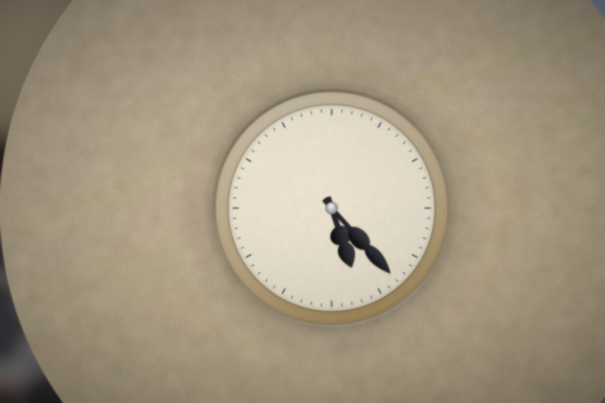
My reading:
{"hour": 5, "minute": 23}
